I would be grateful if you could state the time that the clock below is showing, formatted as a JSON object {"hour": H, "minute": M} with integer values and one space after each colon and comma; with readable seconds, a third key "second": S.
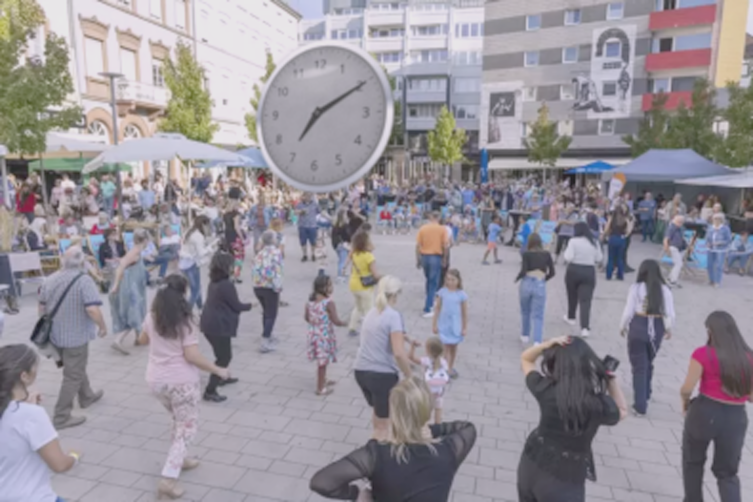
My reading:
{"hour": 7, "minute": 10}
